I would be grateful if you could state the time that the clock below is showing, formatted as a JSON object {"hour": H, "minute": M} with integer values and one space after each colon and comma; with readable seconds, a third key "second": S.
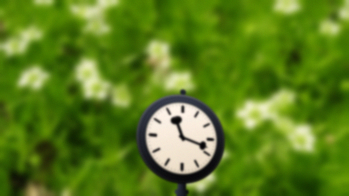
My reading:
{"hour": 11, "minute": 18}
